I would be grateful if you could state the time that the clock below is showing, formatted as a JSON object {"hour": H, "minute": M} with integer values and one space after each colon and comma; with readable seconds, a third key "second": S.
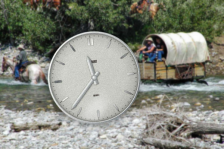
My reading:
{"hour": 11, "minute": 37}
